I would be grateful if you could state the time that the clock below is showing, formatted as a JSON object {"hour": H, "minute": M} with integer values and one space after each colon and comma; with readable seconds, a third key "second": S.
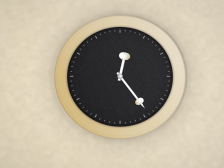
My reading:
{"hour": 12, "minute": 24}
